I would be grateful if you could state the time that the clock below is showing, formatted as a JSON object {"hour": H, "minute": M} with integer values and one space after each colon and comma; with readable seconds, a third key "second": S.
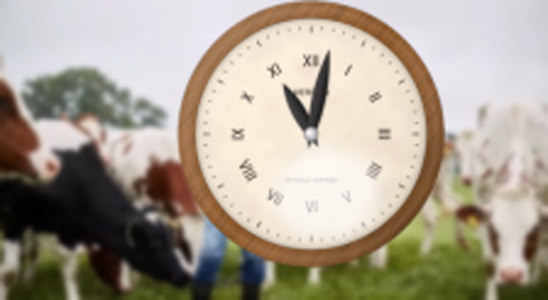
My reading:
{"hour": 11, "minute": 2}
